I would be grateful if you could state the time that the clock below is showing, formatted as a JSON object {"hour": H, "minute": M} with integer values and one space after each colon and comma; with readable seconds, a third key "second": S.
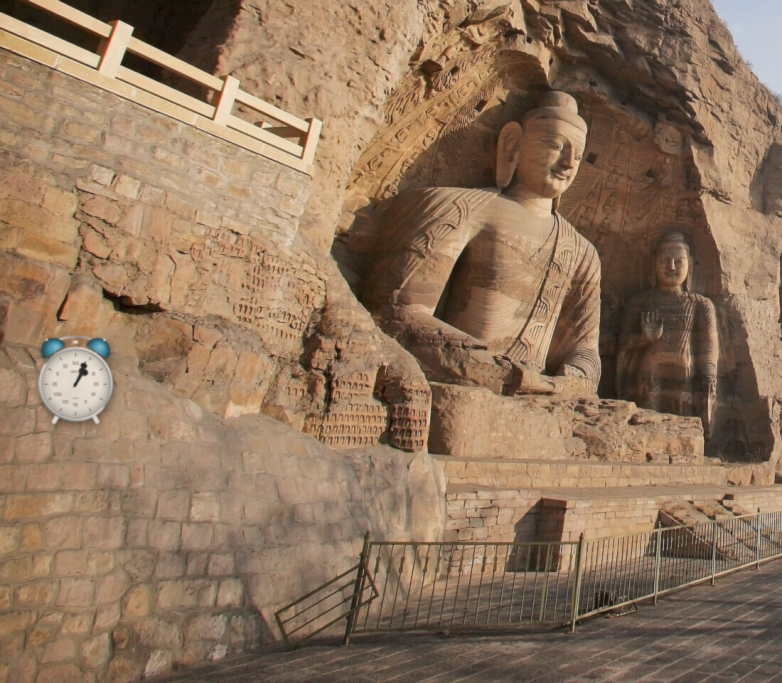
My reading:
{"hour": 1, "minute": 4}
